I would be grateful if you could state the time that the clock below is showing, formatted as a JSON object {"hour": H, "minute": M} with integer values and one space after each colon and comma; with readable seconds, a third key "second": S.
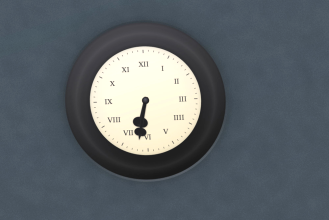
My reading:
{"hour": 6, "minute": 32}
